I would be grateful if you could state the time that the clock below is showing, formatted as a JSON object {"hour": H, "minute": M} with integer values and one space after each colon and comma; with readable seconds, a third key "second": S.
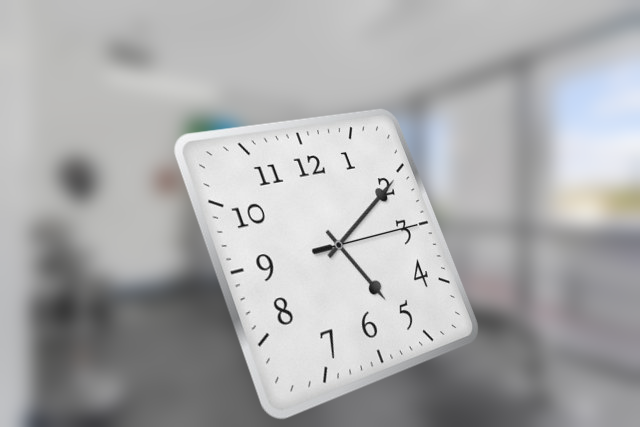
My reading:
{"hour": 5, "minute": 10, "second": 15}
